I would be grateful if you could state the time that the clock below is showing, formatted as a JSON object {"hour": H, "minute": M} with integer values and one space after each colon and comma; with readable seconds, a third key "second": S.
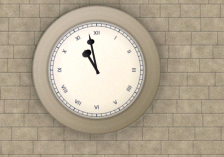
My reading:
{"hour": 10, "minute": 58}
